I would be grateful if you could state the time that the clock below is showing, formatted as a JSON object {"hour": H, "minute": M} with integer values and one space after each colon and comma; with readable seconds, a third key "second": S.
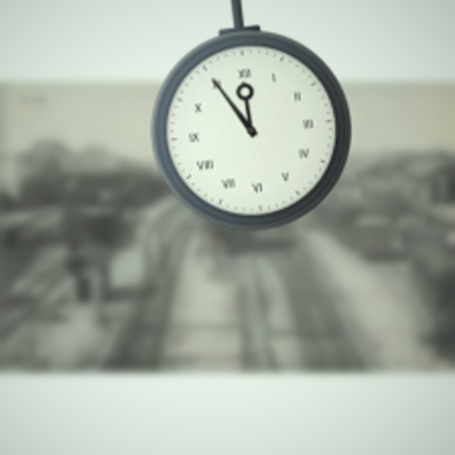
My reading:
{"hour": 11, "minute": 55}
